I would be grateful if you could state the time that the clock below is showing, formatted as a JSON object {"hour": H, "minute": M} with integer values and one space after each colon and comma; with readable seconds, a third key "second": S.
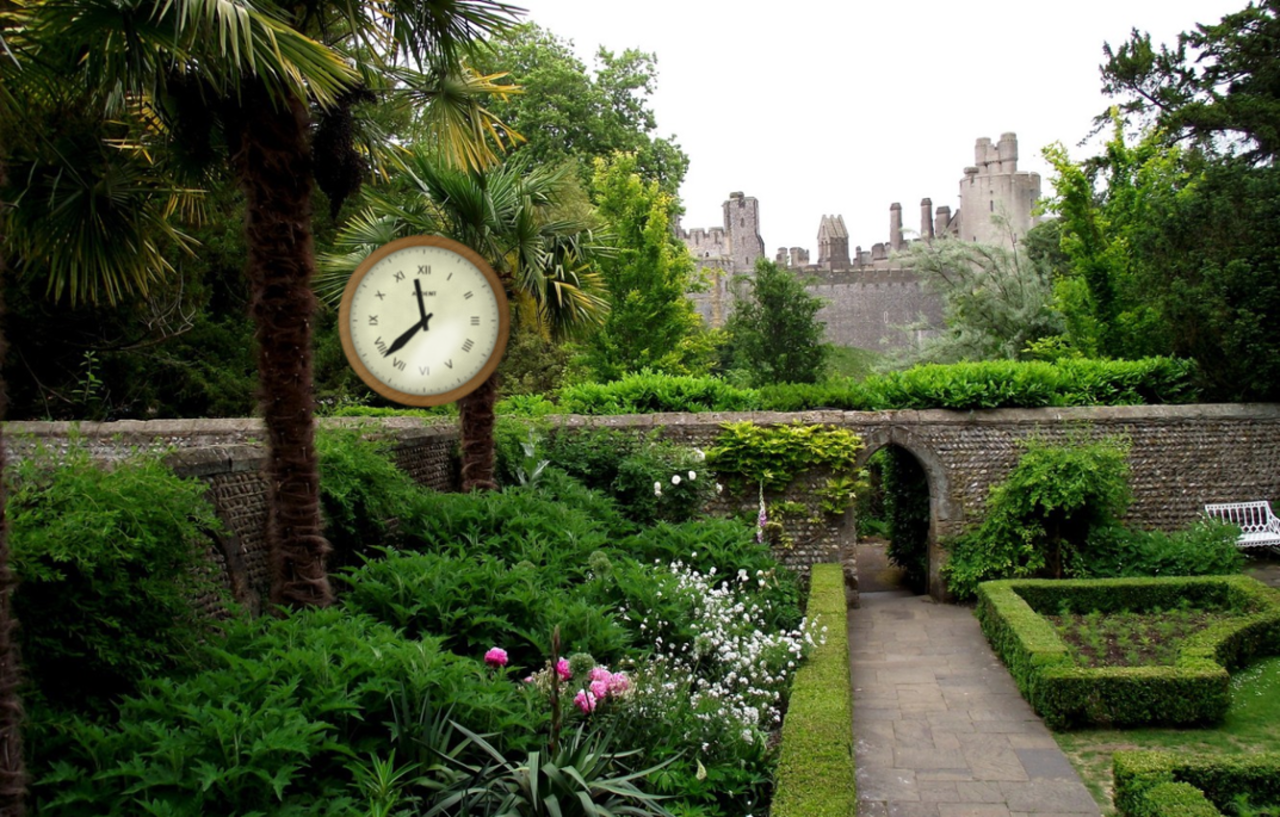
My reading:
{"hour": 11, "minute": 38}
